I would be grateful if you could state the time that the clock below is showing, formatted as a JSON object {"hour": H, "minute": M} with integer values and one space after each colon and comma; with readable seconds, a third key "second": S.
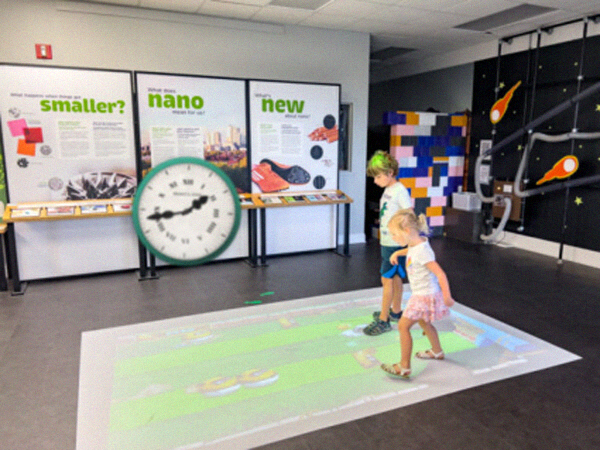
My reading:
{"hour": 1, "minute": 43}
